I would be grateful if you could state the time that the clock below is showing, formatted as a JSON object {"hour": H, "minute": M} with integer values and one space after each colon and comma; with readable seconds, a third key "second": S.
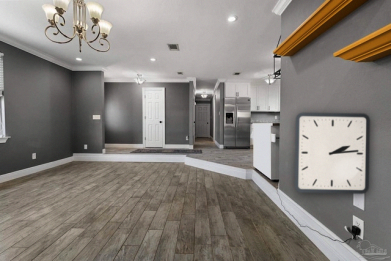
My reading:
{"hour": 2, "minute": 14}
